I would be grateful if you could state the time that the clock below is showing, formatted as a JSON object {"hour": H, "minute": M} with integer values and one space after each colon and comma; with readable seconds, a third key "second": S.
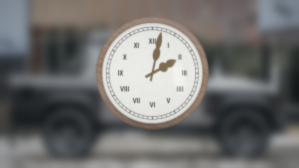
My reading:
{"hour": 2, "minute": 2}
